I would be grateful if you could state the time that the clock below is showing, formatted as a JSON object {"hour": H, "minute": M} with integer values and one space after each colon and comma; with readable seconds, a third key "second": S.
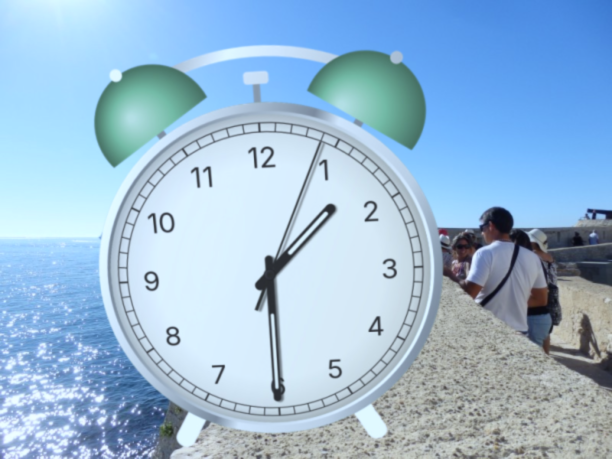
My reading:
{"hour": 1, "minute": 30, "second": 4}
